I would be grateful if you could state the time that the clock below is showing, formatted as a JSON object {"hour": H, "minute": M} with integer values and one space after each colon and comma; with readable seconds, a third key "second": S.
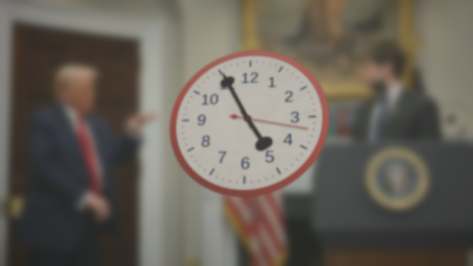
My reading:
{"hour": 4, "minute": 55, "second": 17}
